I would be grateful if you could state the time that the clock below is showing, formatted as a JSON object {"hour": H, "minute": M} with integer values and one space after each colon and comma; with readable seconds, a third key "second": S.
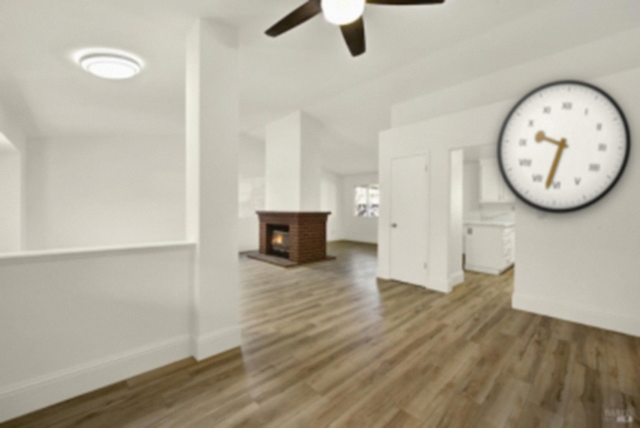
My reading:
{"hour": 9, "minute": 32}
